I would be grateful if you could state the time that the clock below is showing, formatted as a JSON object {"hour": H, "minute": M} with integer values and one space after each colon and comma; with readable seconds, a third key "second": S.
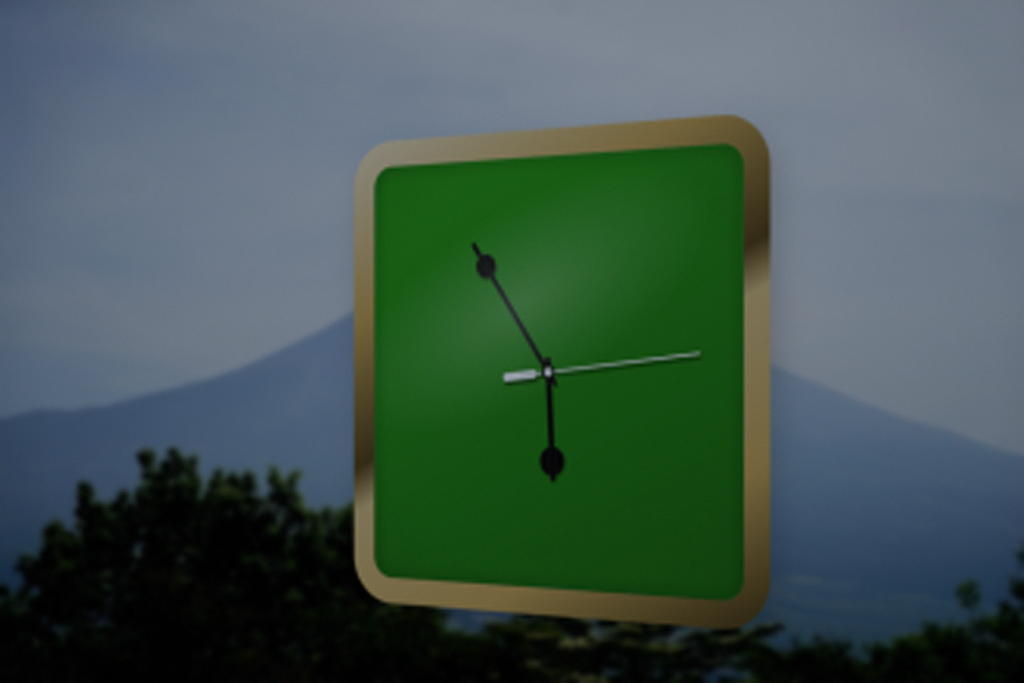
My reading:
{"hour": 5, "minute": 54, "second": 14}
